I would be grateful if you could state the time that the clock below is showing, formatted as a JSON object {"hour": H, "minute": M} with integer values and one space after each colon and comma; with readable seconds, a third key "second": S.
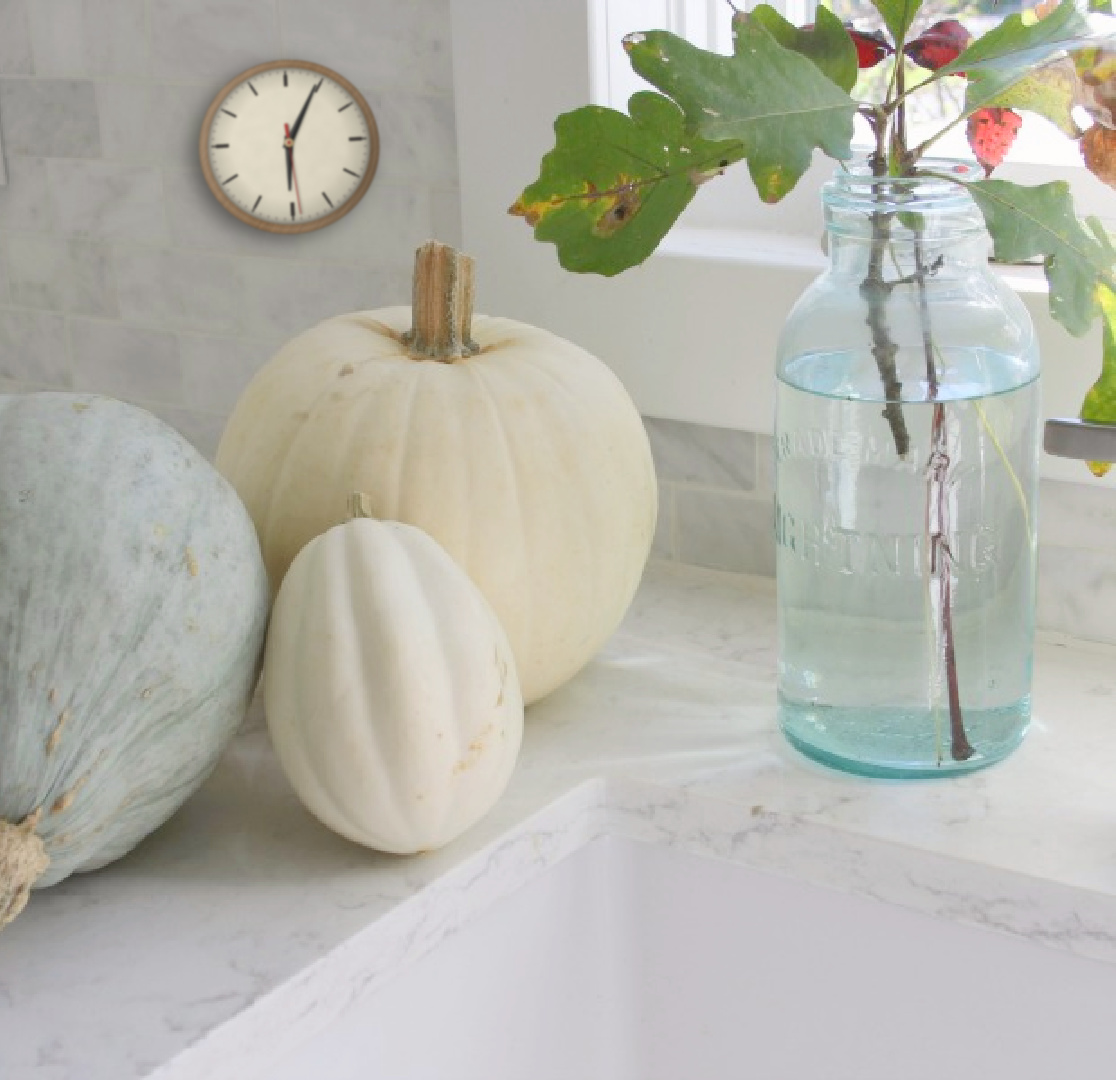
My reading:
{"hour": 6, "minute": 4, "second": 29}
